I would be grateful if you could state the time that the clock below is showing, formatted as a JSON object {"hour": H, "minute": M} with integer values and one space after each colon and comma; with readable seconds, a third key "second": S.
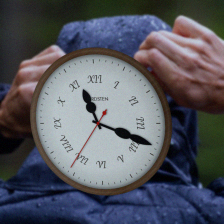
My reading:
{"hour": 11, "minute": 18, "second": 36}
